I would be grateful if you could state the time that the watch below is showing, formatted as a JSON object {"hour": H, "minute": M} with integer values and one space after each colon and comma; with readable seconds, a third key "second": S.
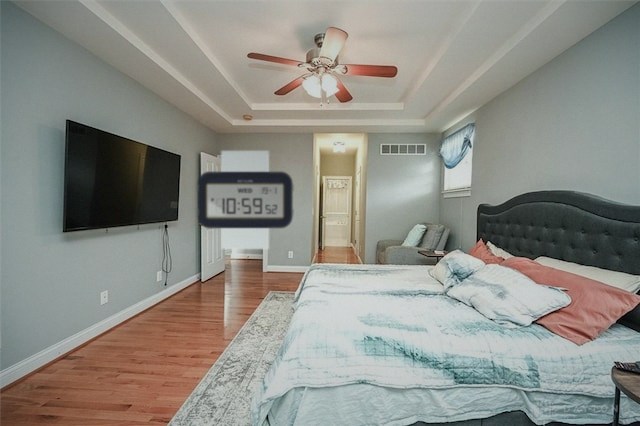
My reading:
{"hour": 10, "minute": 59}
